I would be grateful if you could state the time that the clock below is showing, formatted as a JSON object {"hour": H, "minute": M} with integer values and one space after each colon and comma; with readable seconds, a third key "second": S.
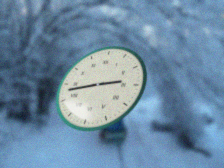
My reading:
{"hour": 2, "minute": 43}
